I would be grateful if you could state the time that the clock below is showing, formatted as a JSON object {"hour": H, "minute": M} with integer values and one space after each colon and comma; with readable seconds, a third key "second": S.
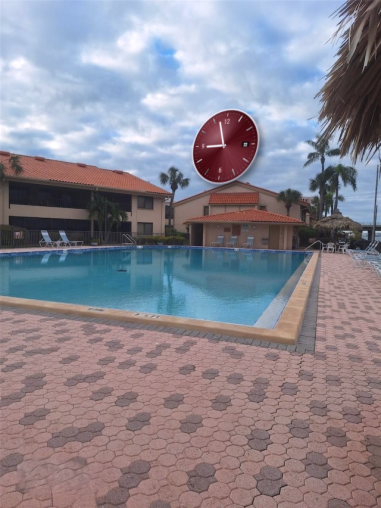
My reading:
{"hour": 8, "minute": 57}
